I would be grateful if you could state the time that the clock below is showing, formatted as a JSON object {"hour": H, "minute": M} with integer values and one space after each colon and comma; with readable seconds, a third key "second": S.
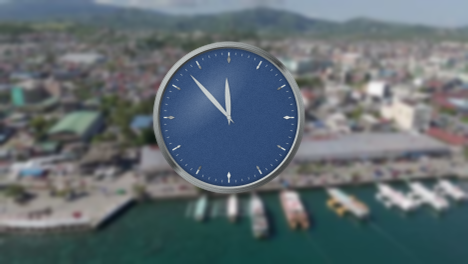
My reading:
{"hour": 11, "minute": 53}
